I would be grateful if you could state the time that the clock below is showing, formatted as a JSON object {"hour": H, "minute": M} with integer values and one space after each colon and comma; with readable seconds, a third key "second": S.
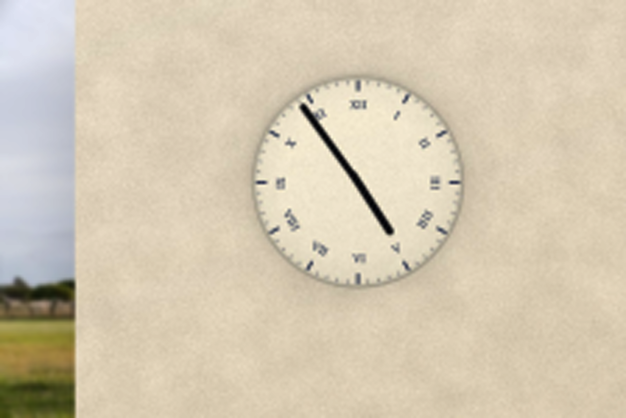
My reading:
{"hour": 4, "minute": 54}
